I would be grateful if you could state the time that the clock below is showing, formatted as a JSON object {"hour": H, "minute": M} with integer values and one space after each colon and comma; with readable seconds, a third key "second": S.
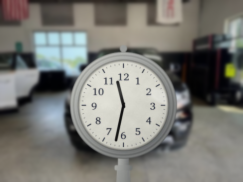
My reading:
{"hour": 11, "minute": 32}
